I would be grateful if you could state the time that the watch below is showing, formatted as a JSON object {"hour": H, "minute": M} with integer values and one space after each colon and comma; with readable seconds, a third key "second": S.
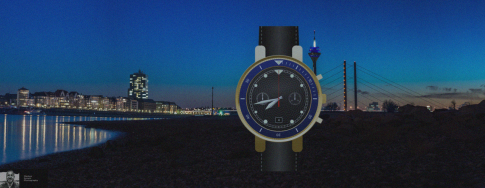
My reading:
{"hour": 7, "minute": 43}
